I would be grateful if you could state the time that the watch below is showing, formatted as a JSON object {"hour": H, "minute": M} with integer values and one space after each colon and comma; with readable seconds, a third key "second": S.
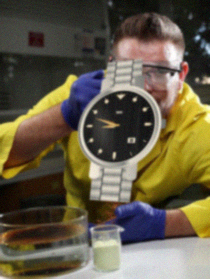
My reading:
{"hour": 8, "minute": 48}
